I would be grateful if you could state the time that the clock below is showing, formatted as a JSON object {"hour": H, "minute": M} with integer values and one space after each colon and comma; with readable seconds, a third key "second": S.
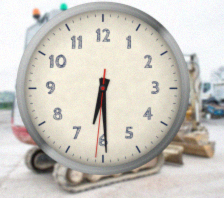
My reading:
{"hour": 6, "minute": 29, "second": 31}
